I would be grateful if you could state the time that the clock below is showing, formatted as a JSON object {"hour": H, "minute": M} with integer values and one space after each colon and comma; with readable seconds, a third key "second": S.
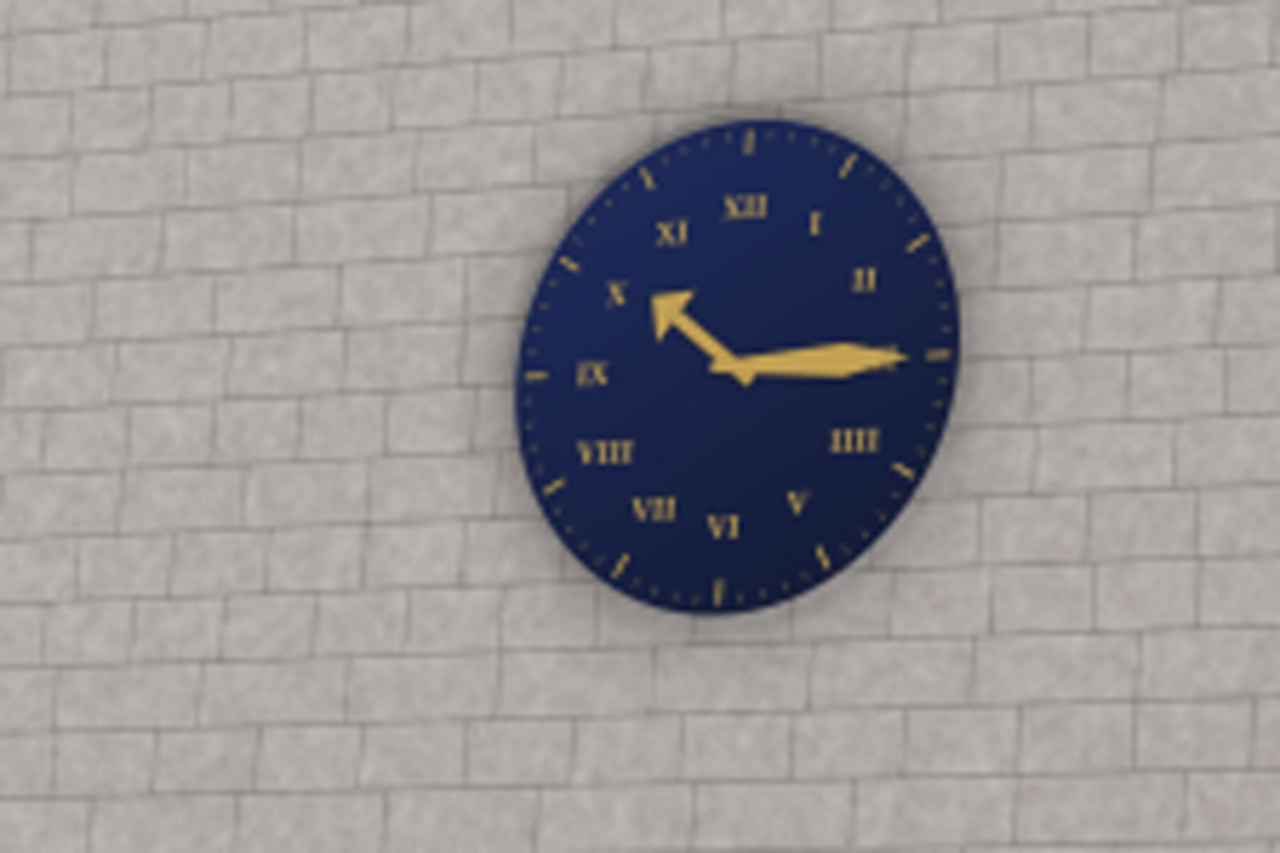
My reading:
{"hour": 10, "minute": 15}
